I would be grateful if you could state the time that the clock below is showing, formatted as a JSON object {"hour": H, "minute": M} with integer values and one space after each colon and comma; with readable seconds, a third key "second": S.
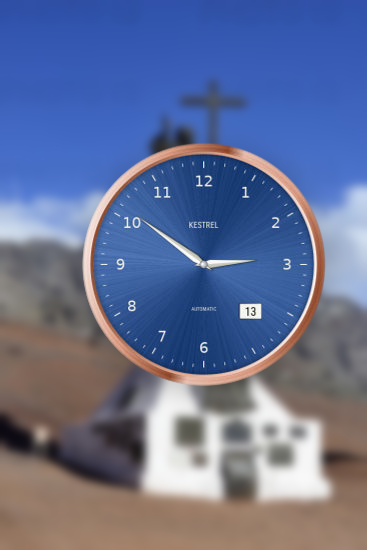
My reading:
{"hour": 2, "minute": 51}
